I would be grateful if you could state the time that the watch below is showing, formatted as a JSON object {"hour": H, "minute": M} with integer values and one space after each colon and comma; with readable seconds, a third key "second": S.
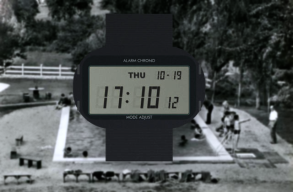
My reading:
{"hour": 17, "minute": 10, "second": 12}
